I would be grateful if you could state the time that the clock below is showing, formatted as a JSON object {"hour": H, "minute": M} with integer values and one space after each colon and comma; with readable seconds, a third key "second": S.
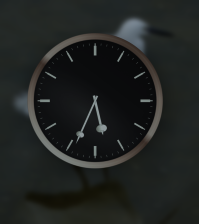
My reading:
{"hour": 5, "minute": 34}
